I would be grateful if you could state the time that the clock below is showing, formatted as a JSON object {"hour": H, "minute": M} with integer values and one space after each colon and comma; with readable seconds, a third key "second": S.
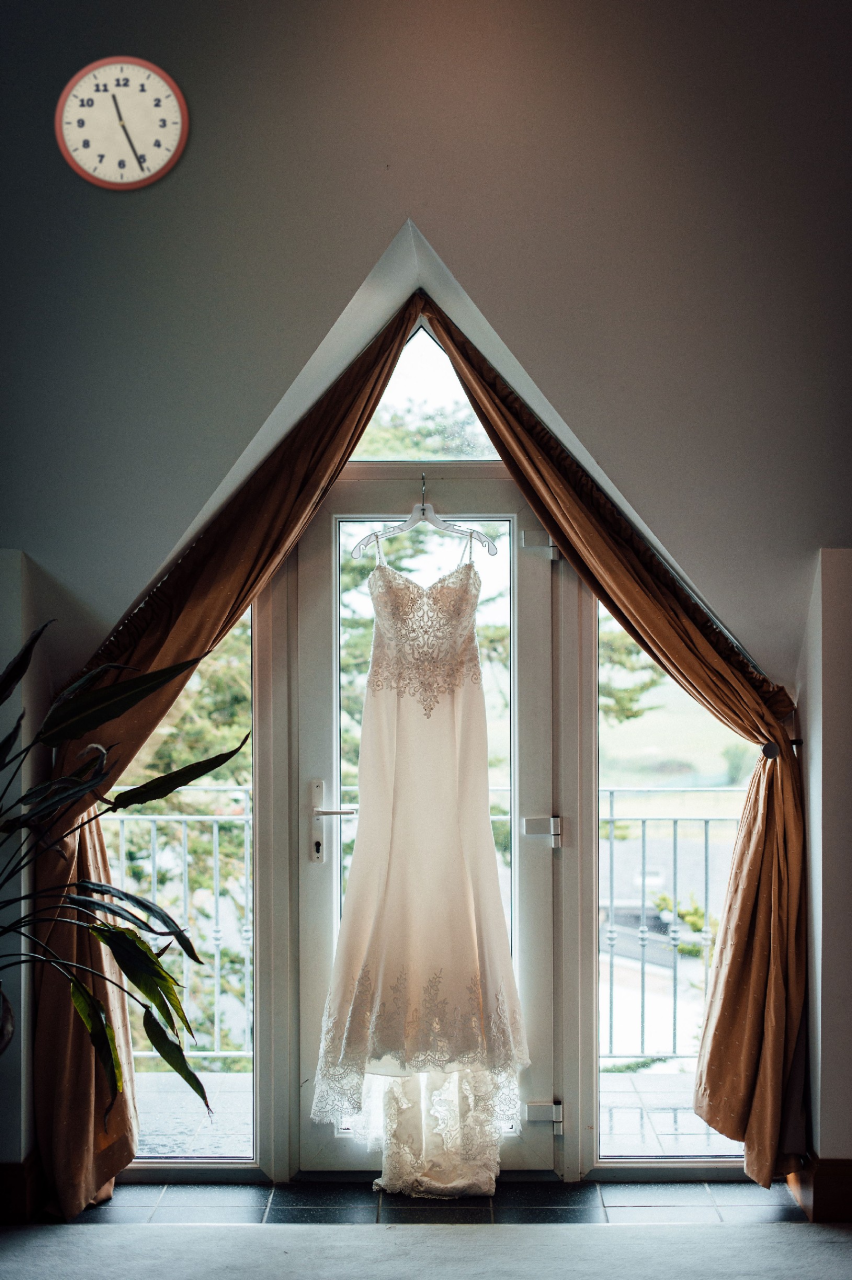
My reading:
{"hour": 11, "minute": 26}
